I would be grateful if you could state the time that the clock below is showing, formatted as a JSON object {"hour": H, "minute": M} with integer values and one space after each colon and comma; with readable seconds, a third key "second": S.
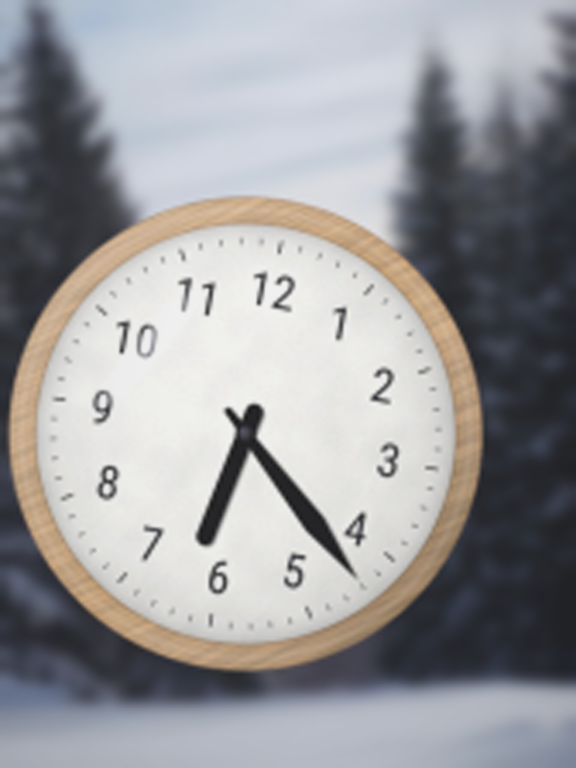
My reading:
{"hour": 6, "minute": 22}
